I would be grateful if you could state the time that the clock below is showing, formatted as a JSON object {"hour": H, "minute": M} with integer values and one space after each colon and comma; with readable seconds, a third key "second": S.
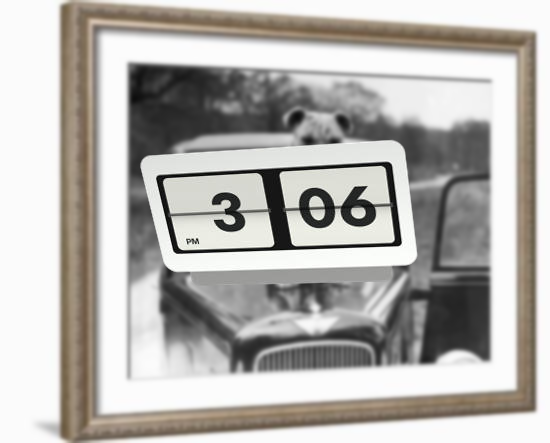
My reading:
{"hour": 3, "minute": 6}
